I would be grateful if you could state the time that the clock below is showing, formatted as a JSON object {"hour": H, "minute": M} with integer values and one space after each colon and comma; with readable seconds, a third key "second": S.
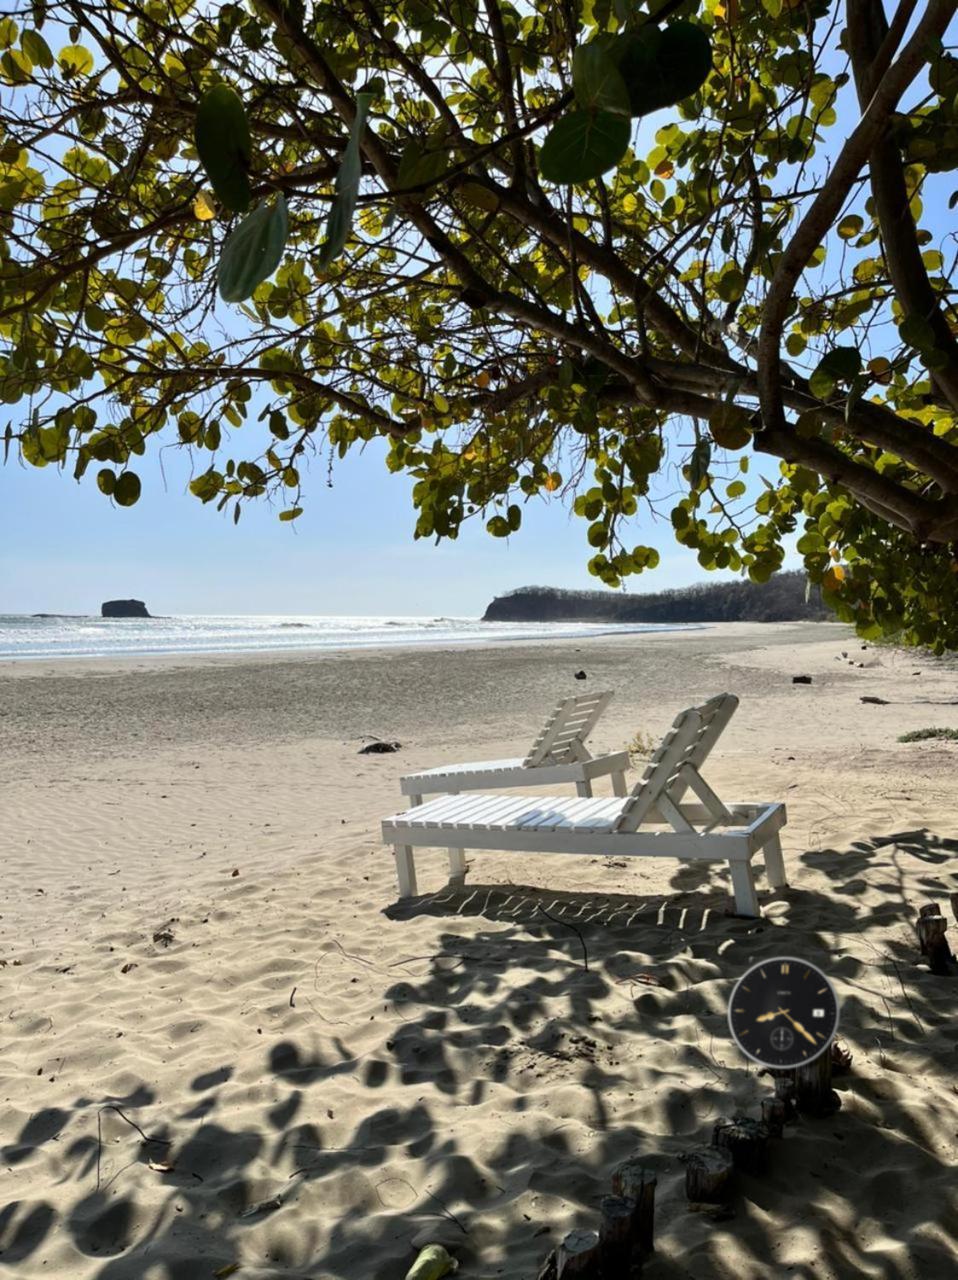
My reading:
{"hour": 8, "minute": 22}
